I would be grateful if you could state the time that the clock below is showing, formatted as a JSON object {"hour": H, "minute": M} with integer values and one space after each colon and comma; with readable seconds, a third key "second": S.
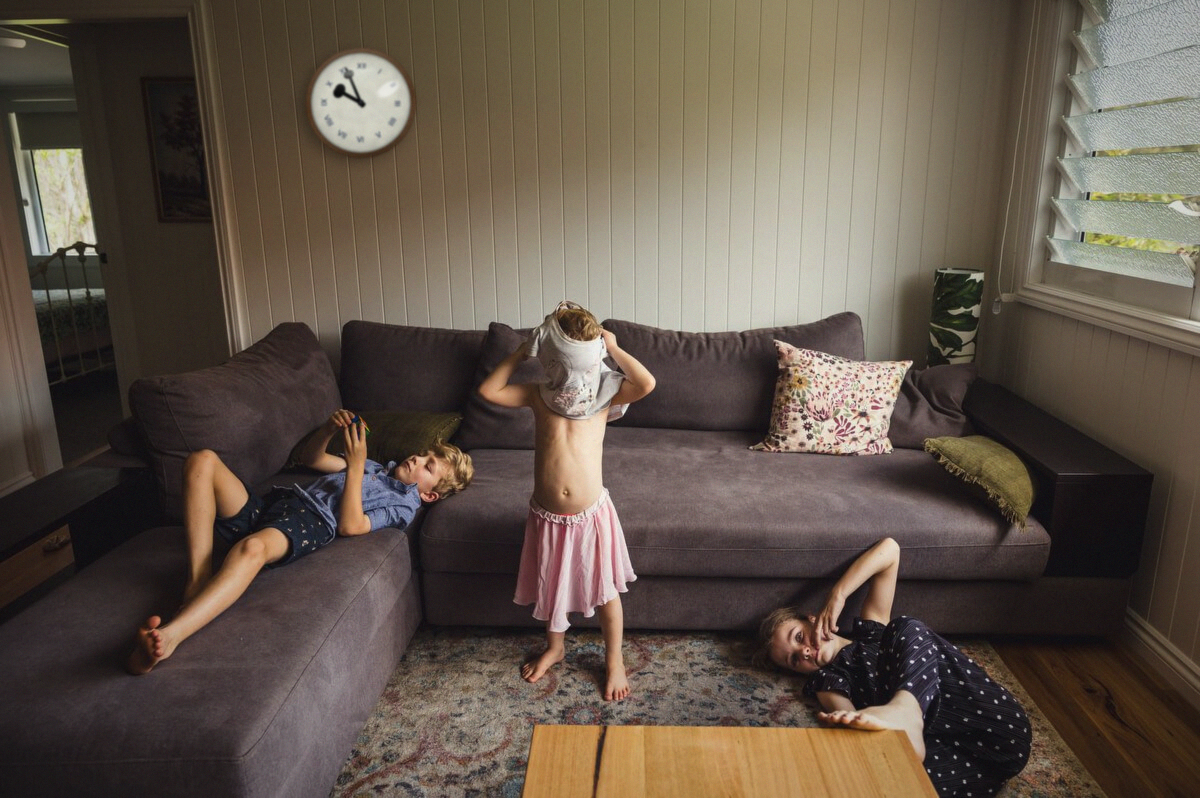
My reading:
{"hour": 9, "minute": 56}
